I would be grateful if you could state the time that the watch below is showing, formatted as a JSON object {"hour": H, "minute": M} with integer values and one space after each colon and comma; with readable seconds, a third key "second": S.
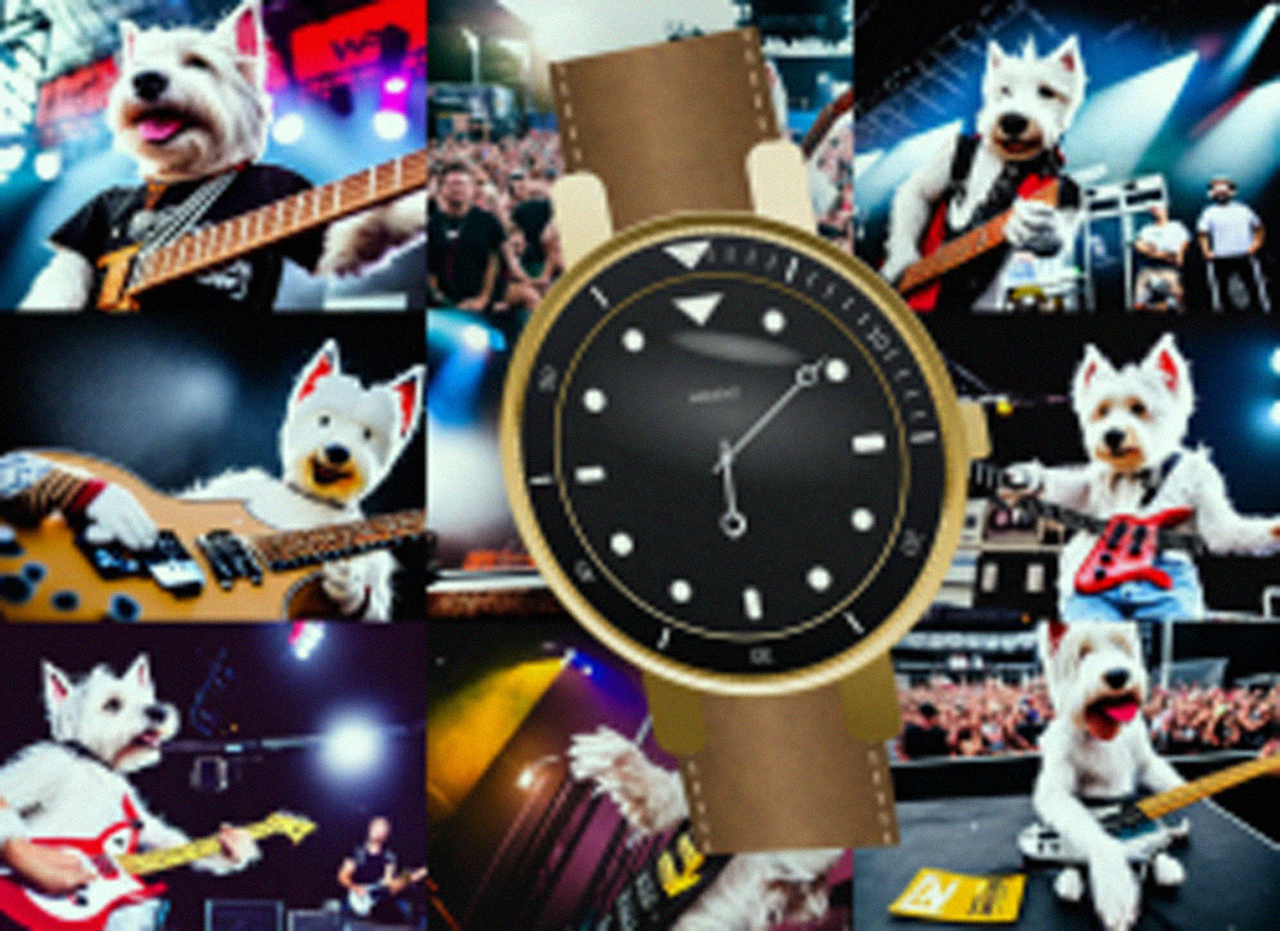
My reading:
{"hour": 6, "minute": 9}
